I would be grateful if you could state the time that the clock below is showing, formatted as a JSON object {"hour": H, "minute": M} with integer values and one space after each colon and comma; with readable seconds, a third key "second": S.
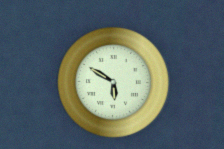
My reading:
{"hour": 5, "minute": 50}
